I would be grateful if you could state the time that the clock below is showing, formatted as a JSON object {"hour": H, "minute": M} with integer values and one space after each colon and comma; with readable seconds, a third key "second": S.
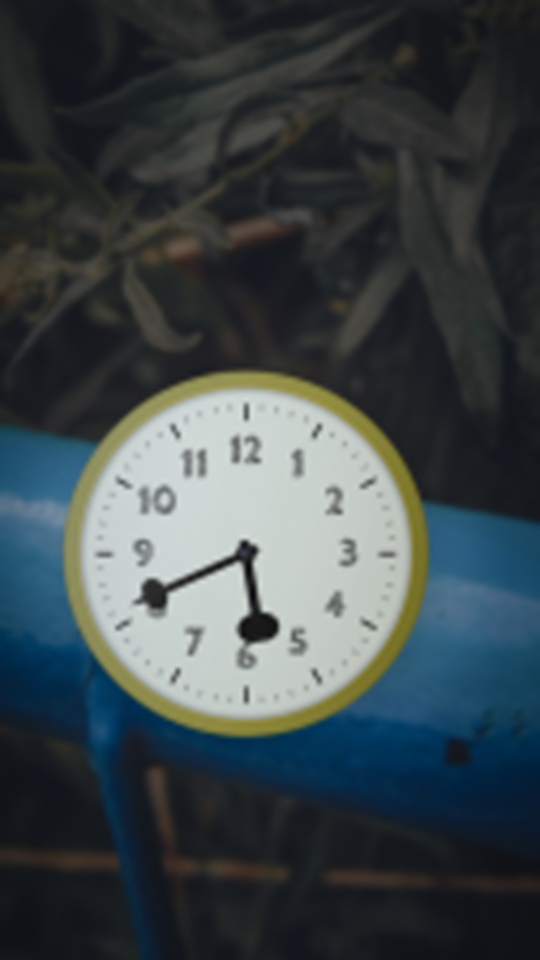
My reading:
{"hour": 5, "minute": 41}
